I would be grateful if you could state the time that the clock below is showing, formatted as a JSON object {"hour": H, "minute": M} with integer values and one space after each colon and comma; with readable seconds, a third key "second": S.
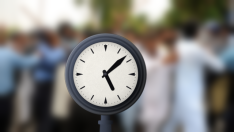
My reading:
{"hour": 5, "minute": 8}
